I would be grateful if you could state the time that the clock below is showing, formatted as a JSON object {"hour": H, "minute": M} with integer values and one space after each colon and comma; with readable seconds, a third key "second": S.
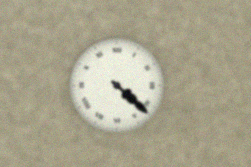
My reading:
{"hour": 4, "minute": 22}
